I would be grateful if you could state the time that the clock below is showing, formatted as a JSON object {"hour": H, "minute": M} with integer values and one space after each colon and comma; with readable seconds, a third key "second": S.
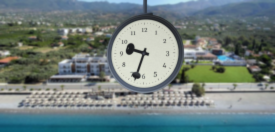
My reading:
{"hour": 9, "minute": 33}
